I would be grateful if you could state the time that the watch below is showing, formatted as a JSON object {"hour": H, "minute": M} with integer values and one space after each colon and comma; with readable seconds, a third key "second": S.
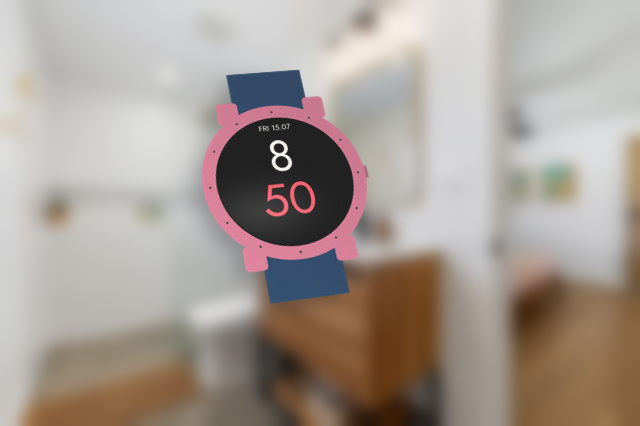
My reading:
{"hour": 8, "minute": 50}
